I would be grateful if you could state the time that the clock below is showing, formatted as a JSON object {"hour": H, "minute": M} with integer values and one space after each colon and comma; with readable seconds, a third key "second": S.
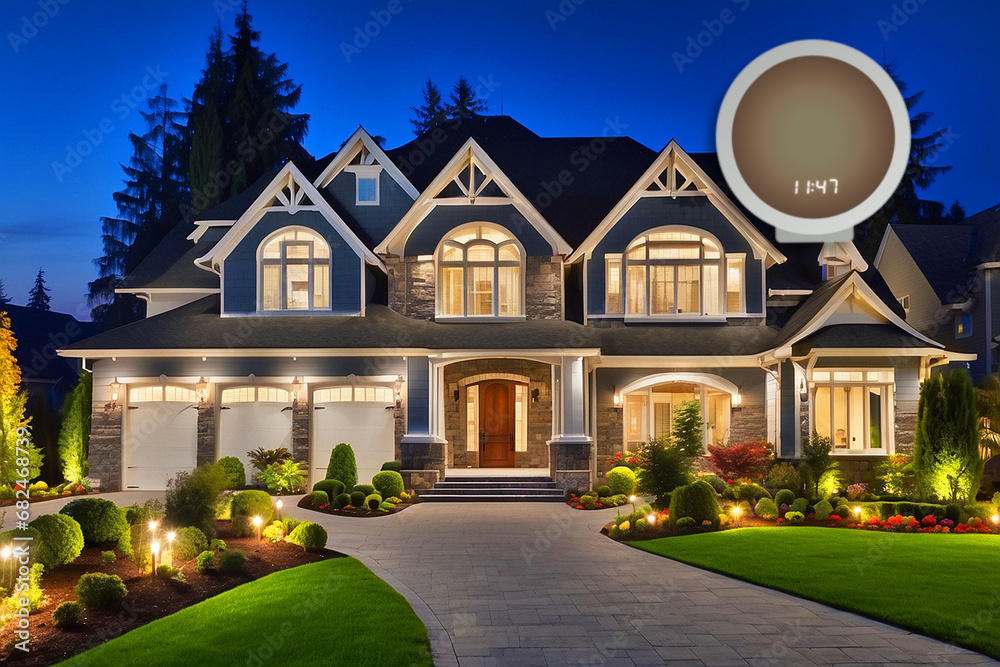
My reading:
{"hour": 11, "minute": 47}
